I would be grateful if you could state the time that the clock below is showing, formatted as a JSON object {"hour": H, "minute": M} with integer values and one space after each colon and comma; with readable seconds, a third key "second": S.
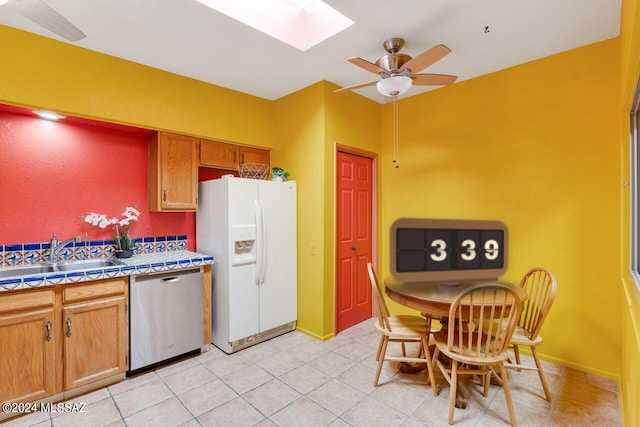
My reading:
{"hour": 3, "minute": 39}
